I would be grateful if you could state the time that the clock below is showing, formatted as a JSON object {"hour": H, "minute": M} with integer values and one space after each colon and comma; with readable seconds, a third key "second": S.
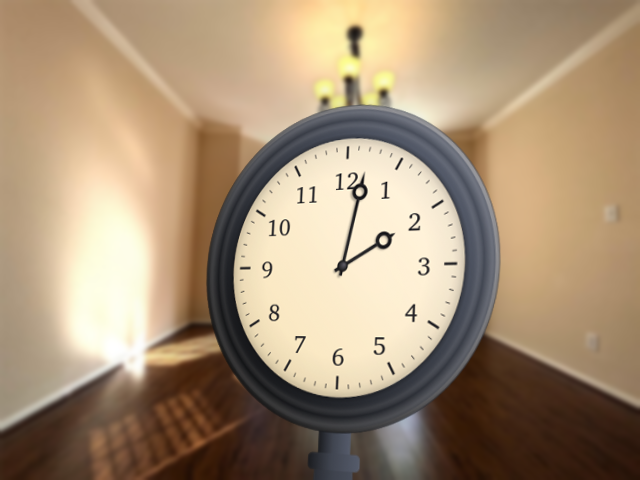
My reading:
{"hour": 2, "minute": 2}
